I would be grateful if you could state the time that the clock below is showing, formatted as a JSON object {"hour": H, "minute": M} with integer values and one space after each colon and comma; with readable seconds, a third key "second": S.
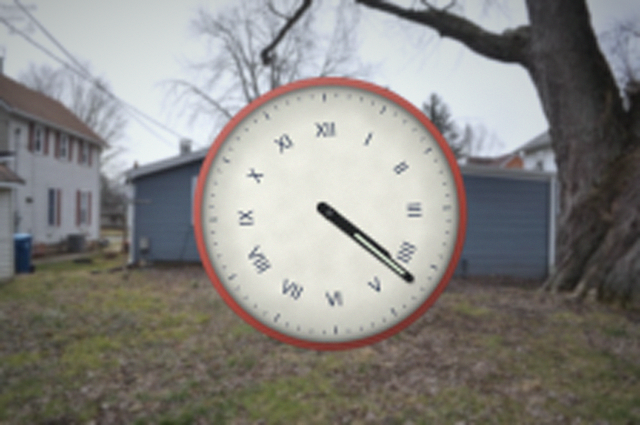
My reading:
{"hour": 4, "minute": 22}
